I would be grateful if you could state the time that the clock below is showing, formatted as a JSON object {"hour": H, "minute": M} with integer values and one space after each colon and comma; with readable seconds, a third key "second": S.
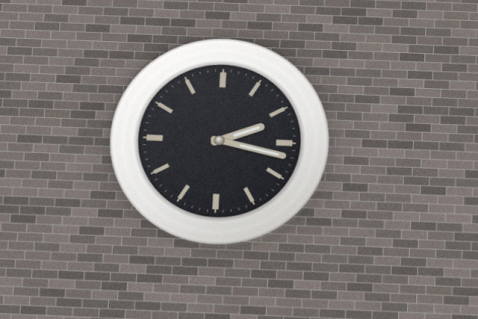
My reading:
{"hour": 2, "minute": 17}
